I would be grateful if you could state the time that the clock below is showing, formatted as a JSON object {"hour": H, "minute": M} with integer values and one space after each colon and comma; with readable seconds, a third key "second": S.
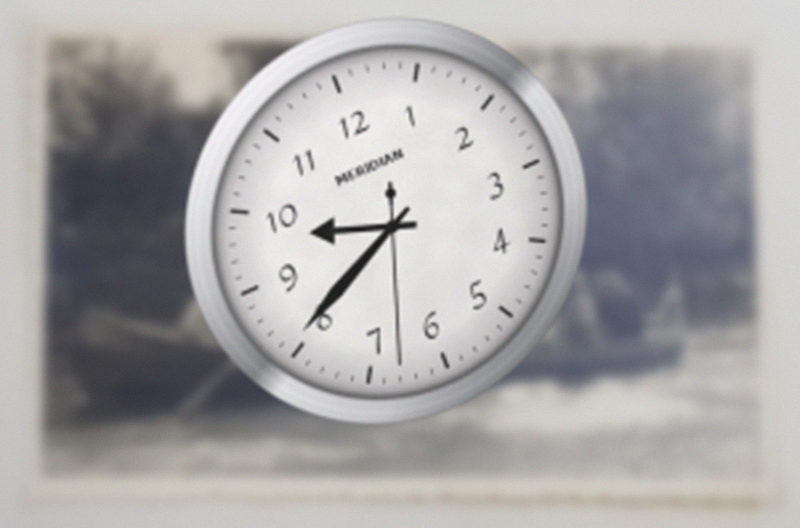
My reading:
{"hour": 9, "minute": 40, "second": 33}
